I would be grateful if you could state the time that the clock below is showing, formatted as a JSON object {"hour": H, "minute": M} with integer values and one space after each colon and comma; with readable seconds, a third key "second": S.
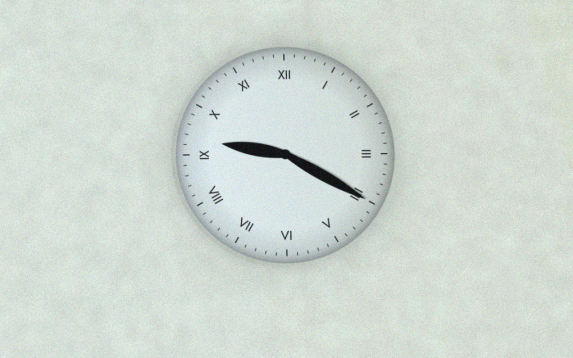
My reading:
{"hour": 9, "minute": 20}
